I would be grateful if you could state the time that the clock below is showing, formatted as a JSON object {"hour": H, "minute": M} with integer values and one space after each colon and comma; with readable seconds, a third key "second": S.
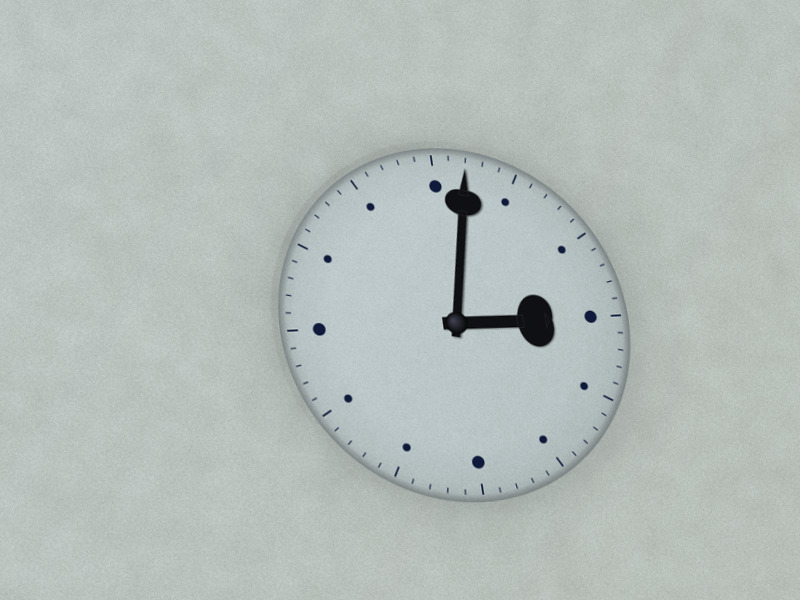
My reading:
{"hour": 3, "minute": 2}
